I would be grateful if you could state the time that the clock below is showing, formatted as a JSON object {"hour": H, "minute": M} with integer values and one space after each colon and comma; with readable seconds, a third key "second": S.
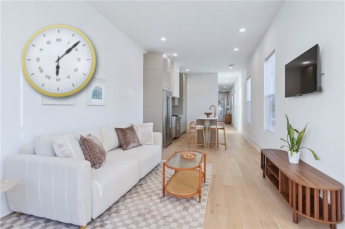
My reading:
{"hour": 6, "minute": 8}
